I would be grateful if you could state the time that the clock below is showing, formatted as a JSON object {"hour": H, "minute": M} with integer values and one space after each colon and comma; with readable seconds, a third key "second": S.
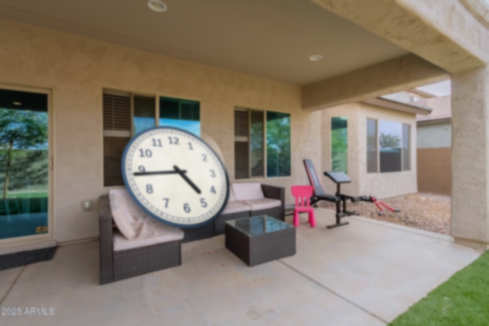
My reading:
{"hour": 4, "minute": 44}
